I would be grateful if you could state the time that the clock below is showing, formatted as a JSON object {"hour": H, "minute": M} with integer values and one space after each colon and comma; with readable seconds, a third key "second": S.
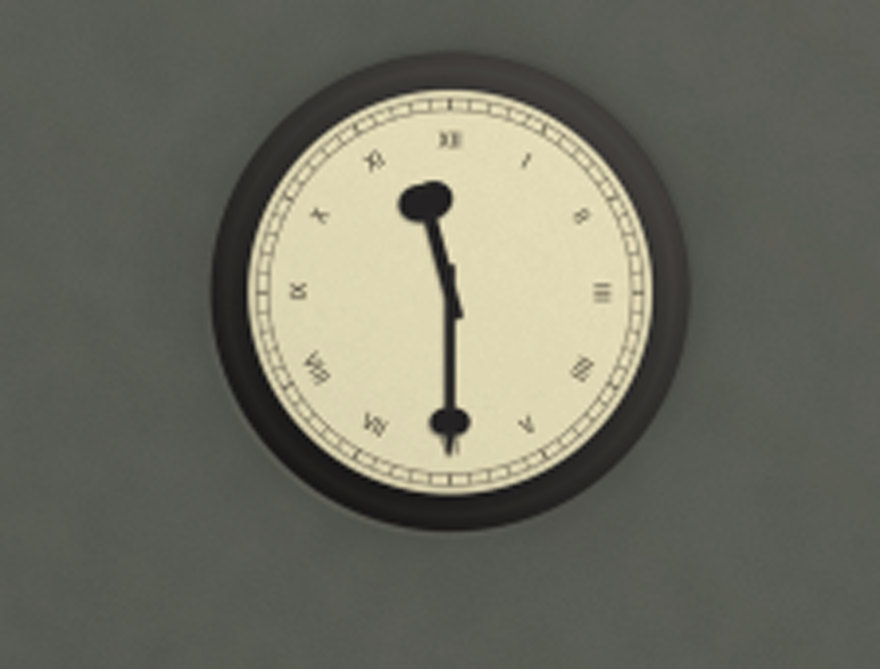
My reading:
{"hour": 11, "minute": 30}
